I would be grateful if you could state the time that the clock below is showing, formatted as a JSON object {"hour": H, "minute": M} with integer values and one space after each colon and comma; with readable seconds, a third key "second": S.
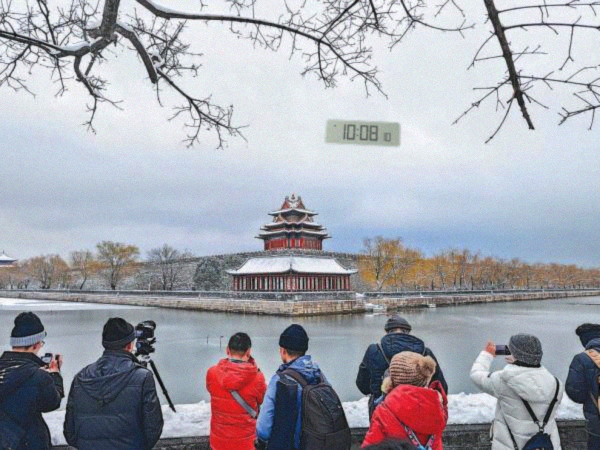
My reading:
{"hour": 10, "minute": 8}
